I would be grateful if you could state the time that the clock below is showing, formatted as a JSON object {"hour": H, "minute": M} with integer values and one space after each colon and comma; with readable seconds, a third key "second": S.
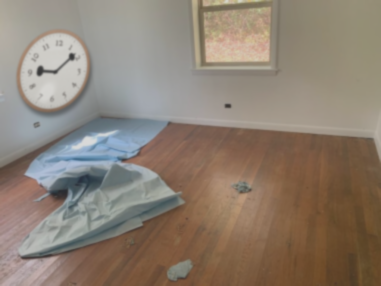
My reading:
{"hour": 9, "minute": 8}
